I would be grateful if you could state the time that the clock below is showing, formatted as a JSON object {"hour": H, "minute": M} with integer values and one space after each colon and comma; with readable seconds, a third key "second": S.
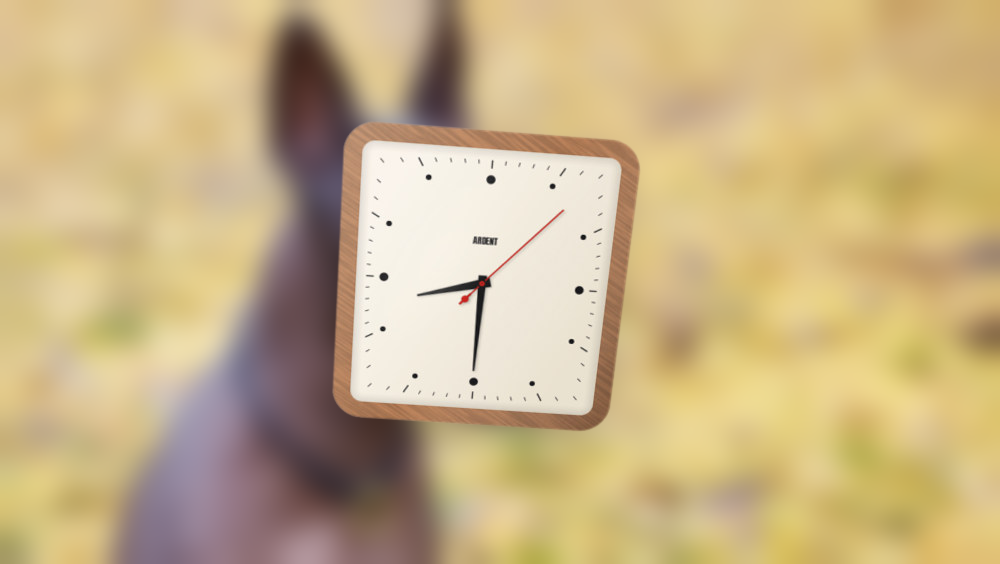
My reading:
{"hour": 8, "minute": 30, "second": 7}
